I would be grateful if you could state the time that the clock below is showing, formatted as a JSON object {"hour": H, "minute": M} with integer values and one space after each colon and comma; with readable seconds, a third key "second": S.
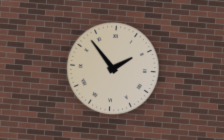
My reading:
{"hour": 1, "minute": 53}
